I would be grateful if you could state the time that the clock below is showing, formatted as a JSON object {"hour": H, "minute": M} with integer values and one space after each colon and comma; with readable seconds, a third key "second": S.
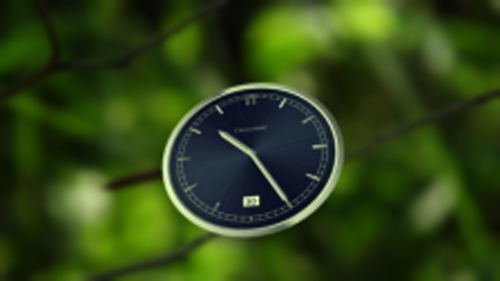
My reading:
{"hour": 10, "minute": 25}
